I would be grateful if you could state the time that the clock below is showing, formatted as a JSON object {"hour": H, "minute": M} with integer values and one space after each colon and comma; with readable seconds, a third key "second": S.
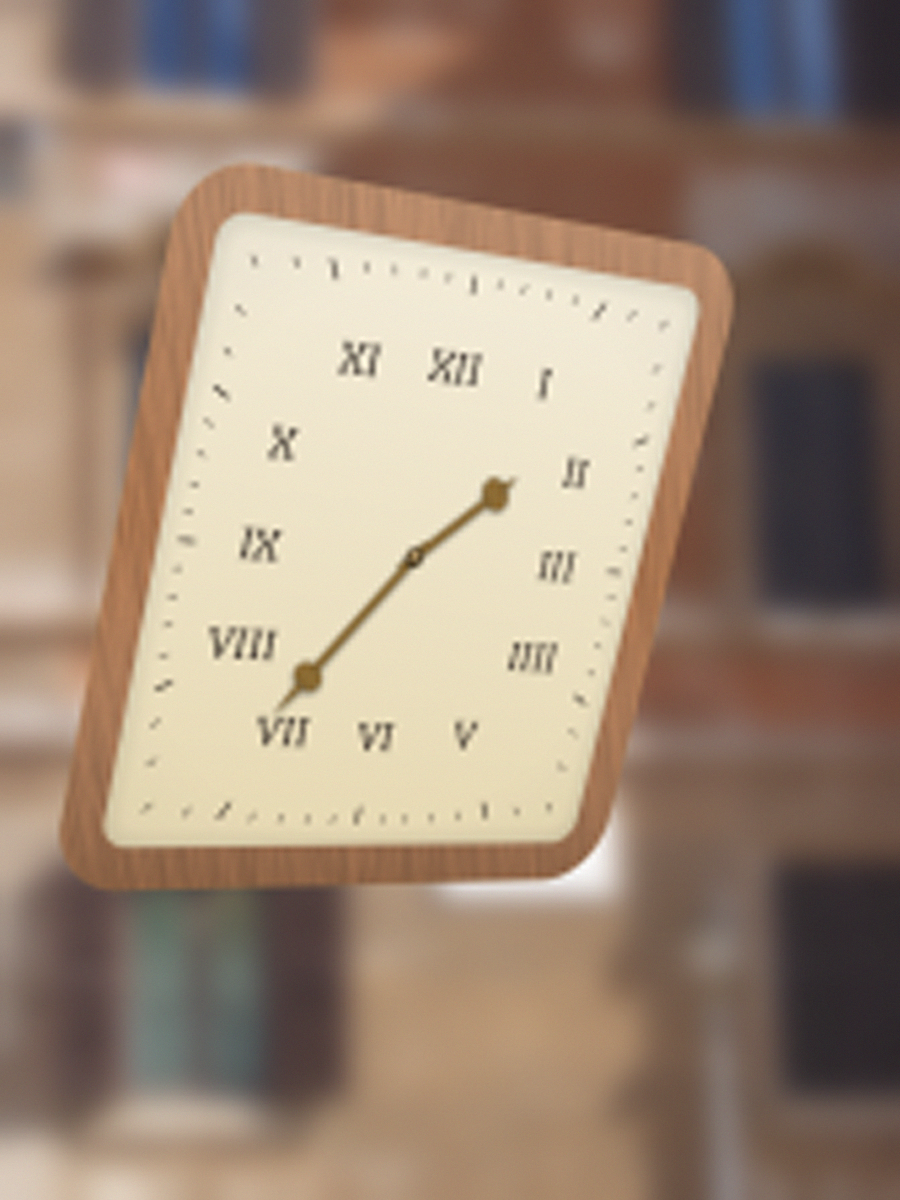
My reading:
{"hour": 1, "minute": 36}
